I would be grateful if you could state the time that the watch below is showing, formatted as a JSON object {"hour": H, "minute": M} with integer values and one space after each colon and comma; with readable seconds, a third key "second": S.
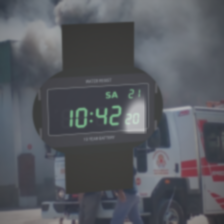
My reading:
{"hour": 10, "minute": 42, "second": 20}
